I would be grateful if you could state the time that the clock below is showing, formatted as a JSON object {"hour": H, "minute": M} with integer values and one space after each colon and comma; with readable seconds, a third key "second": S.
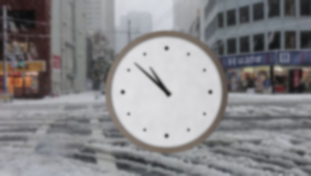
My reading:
{"hour": 10, "minute": 52}
